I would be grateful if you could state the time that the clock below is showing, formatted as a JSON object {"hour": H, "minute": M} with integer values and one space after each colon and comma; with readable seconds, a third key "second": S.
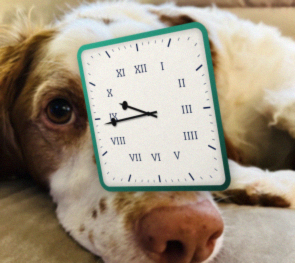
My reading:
{"hour": 9, "minute": 44}
